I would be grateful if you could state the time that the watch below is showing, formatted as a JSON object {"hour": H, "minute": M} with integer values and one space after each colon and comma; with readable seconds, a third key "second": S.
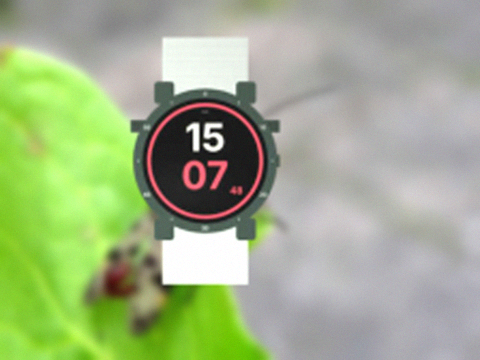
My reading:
{"hour": 15, "minute": 7}
